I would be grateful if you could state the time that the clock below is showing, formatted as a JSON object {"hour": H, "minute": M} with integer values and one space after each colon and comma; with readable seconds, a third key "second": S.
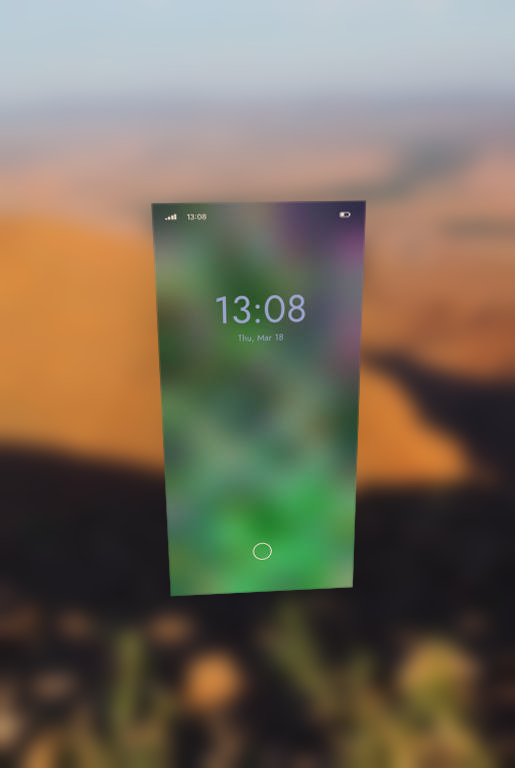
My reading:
{"hour": 13, "minute": 8}
